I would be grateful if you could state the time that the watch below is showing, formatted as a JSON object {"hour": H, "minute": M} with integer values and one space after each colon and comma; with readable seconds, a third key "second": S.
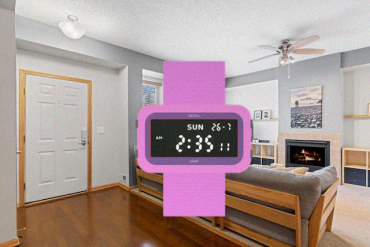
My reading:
{"hour": 2, "minute": 35, "second": 11}
